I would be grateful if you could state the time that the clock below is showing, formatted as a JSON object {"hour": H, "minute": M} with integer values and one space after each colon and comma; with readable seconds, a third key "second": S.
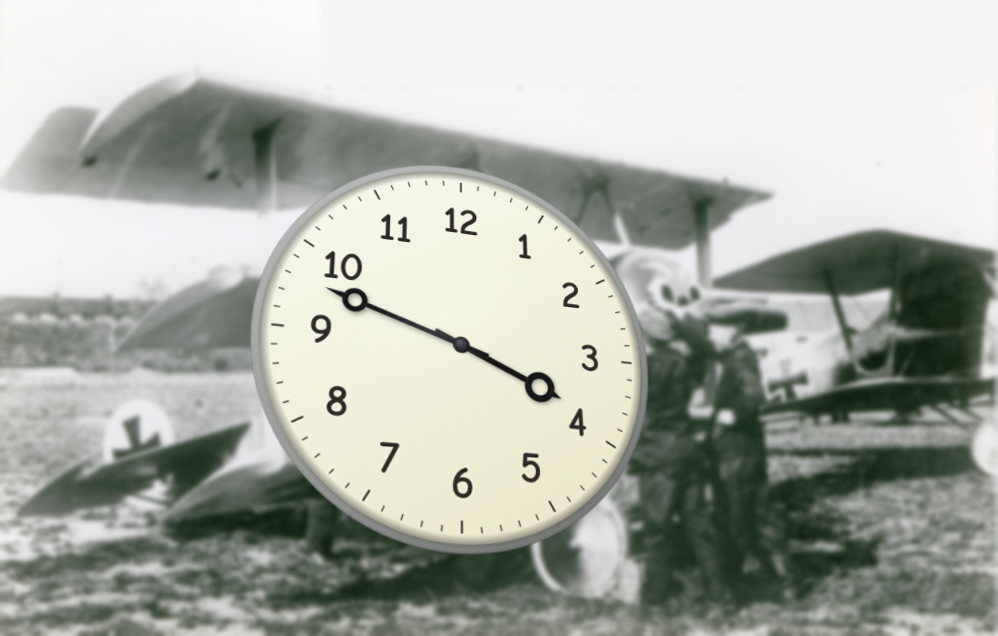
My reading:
{"hour": 3, "minute": 48}
